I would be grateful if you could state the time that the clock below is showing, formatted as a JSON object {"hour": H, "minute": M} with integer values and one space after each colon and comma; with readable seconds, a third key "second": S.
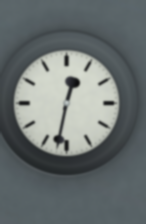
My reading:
{"hour": 12, "minute": 32}
